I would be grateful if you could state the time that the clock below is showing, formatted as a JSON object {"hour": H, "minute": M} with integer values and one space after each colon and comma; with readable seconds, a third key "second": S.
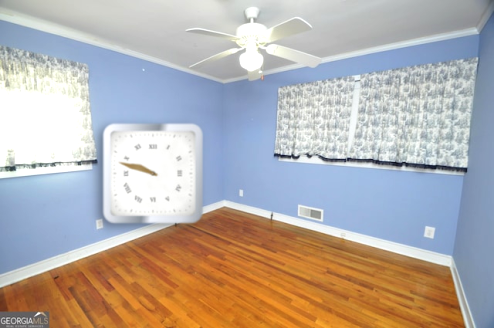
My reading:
{"hour": 9, "minute": 48}
